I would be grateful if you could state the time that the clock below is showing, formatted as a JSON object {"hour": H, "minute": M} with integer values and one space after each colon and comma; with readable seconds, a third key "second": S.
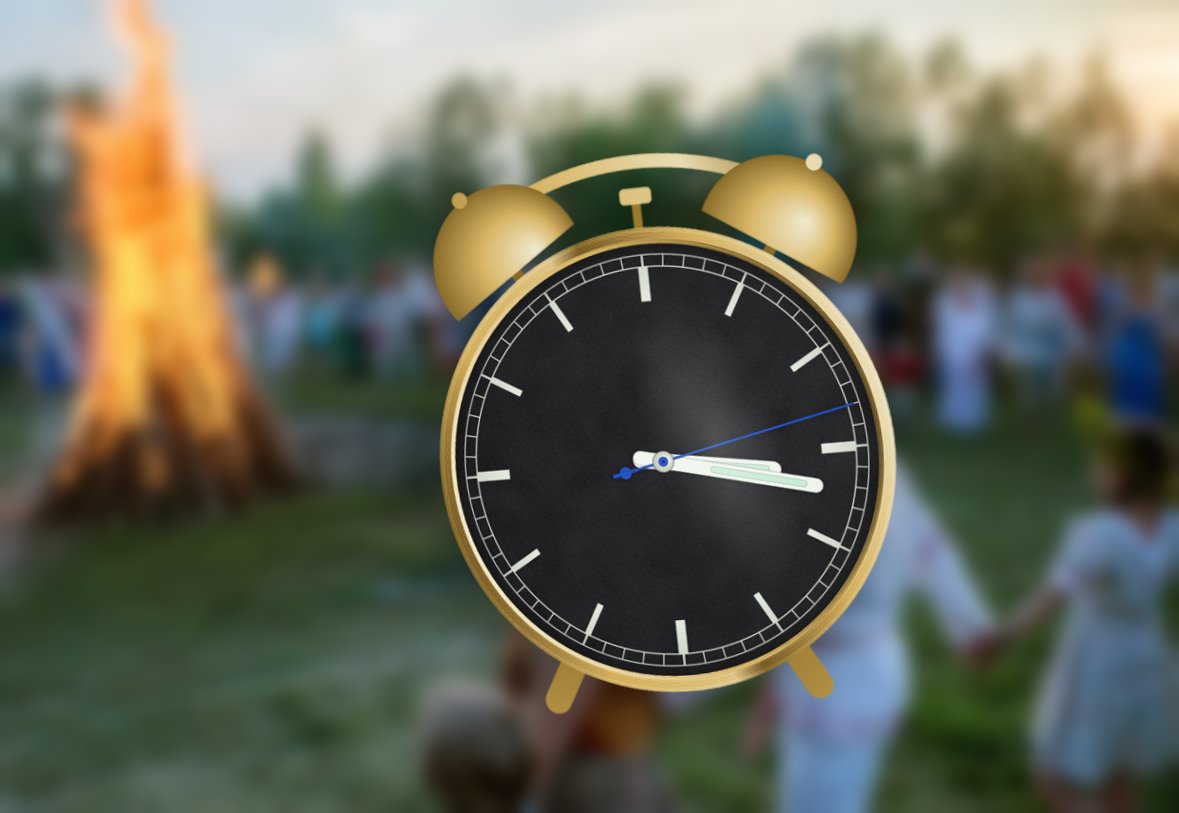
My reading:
{"hour": 3, "minute": 17, "second": 13}
